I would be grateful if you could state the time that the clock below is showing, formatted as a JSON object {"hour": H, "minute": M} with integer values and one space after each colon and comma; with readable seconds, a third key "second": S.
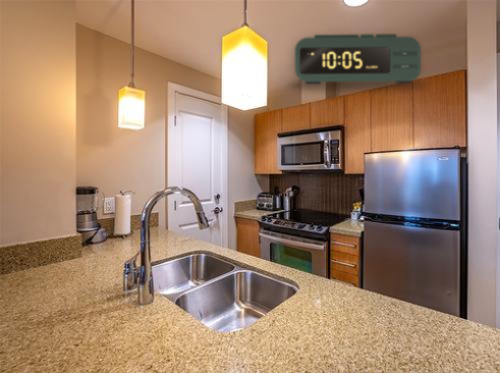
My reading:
{"hour": 10, "minute": 5}
